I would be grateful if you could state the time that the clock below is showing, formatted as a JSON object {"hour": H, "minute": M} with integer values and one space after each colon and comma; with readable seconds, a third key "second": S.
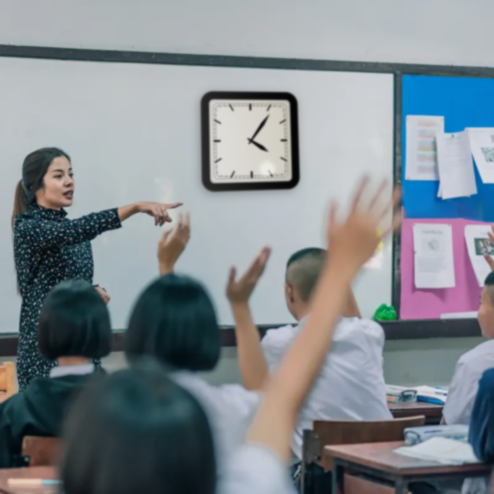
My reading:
{"hour": 4, "minute": 6}
